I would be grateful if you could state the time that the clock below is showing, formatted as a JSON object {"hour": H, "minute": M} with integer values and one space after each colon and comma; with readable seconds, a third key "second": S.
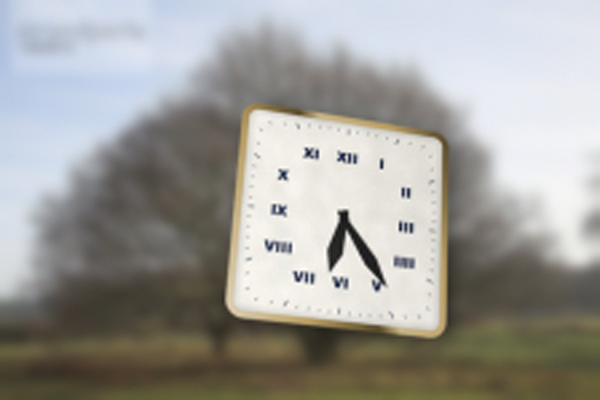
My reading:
{"hour": 6, "minute": 24}
